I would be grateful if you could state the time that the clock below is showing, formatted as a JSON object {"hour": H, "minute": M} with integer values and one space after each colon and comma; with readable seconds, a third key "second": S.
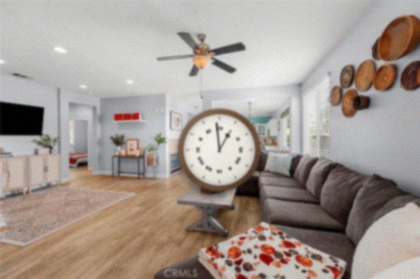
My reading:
{"hour": 12, "minute": 59}
